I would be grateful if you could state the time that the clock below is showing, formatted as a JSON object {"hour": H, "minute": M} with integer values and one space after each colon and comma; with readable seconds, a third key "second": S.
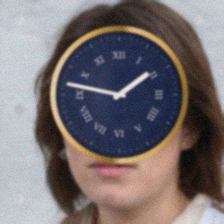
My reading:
{"hour": 1, "minute": 47}
